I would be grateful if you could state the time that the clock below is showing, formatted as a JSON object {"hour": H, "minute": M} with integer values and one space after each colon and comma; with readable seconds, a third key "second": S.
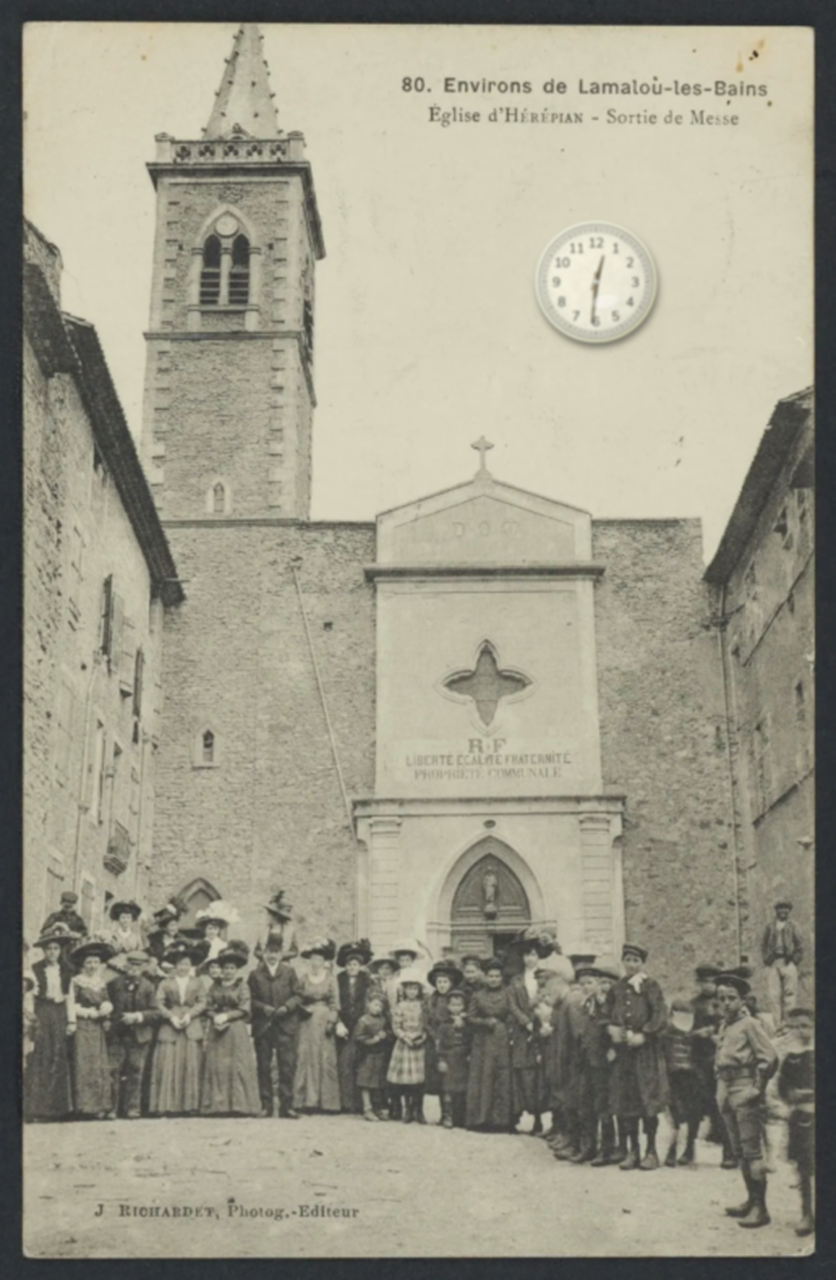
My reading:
{"hour": 12, "minute": 31}
